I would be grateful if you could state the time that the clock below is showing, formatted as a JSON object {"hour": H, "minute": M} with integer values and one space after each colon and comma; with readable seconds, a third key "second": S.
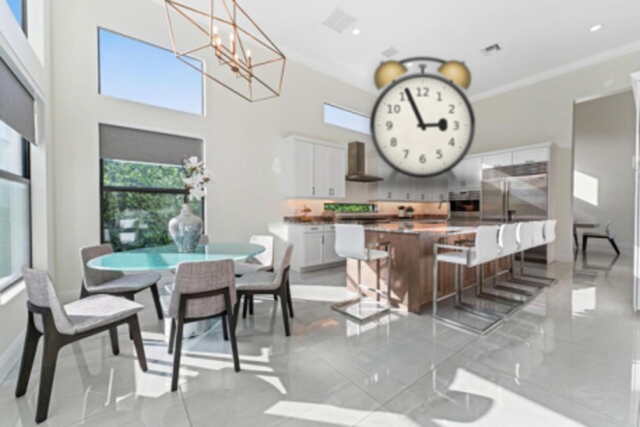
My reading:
{"hour": 2, "minute": 56}
